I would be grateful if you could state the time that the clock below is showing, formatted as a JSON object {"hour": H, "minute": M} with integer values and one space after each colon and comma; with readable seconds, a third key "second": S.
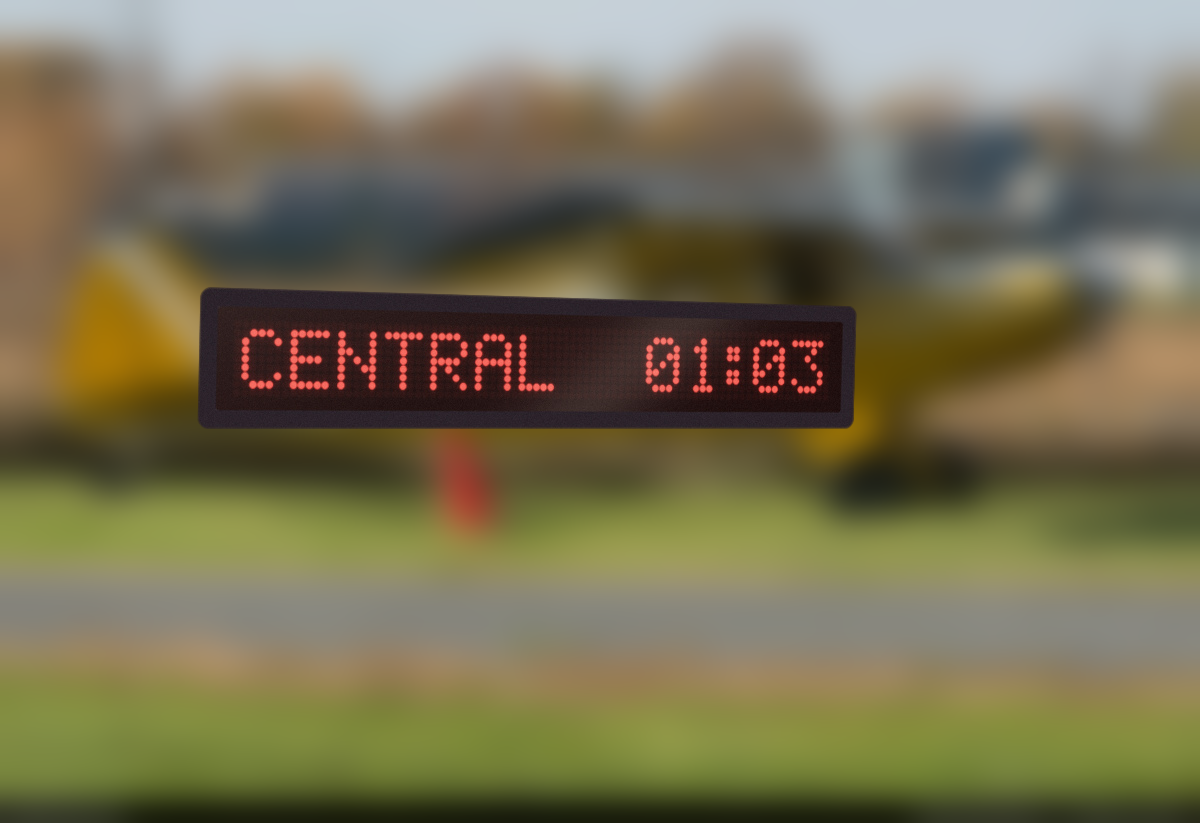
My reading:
{"hour": 1, "minute": 3}
